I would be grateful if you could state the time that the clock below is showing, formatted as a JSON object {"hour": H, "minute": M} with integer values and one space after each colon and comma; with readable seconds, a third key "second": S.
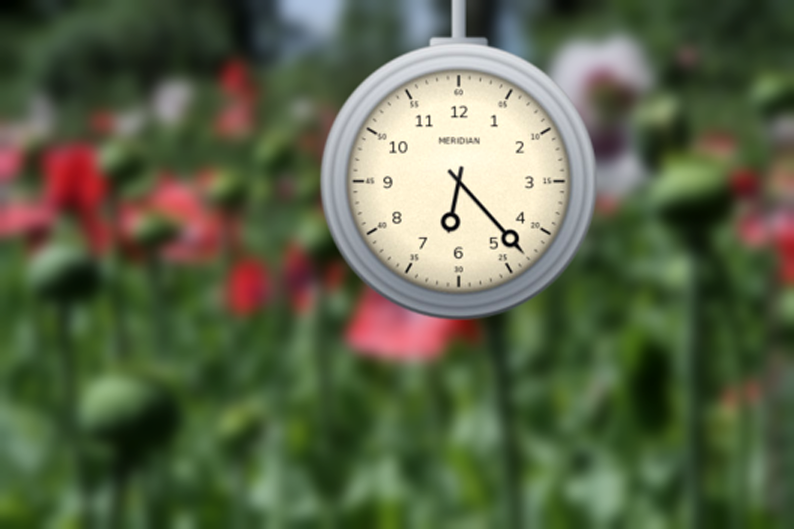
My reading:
{"hour": 6, "minute": 23}
